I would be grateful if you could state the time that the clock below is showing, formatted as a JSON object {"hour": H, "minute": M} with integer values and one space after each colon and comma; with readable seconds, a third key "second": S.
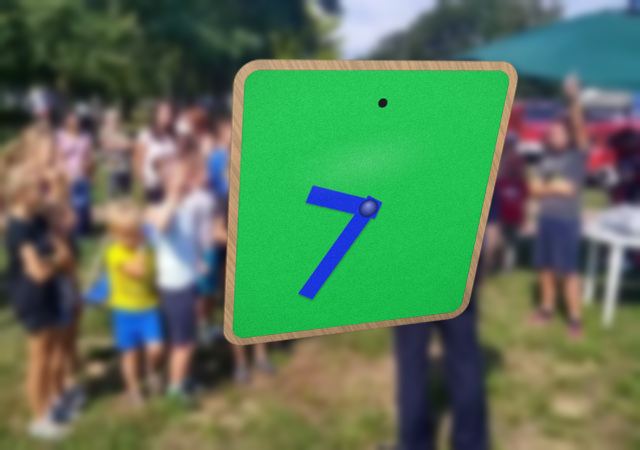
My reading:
{"hour": 9, "minute": 35}
